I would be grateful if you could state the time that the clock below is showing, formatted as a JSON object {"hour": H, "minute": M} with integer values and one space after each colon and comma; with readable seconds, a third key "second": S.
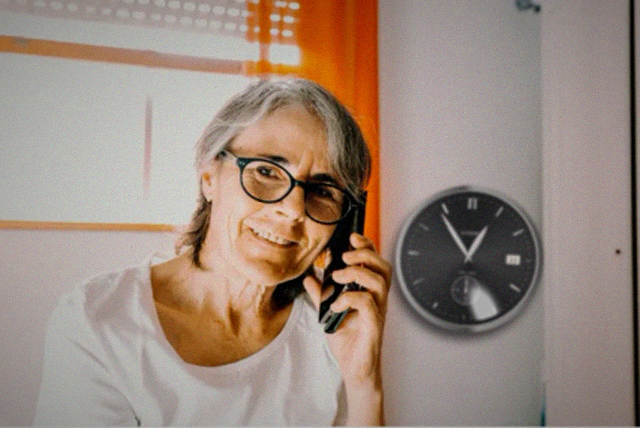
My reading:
{"hour": 12, "minute": 54}
